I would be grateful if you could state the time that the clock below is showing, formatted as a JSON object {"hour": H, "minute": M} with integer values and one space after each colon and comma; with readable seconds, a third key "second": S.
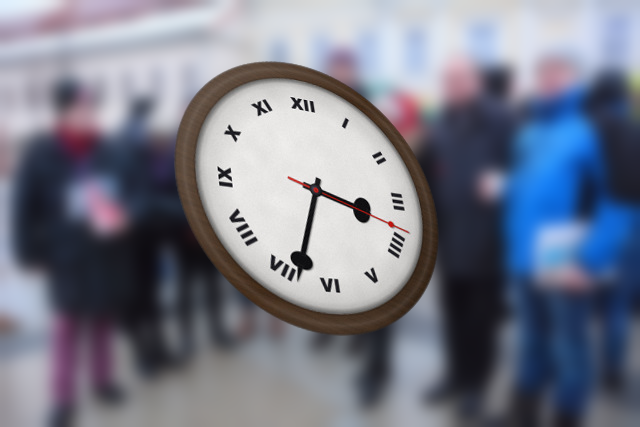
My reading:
{"hour": 3, "minute": 33, "second": 18}
